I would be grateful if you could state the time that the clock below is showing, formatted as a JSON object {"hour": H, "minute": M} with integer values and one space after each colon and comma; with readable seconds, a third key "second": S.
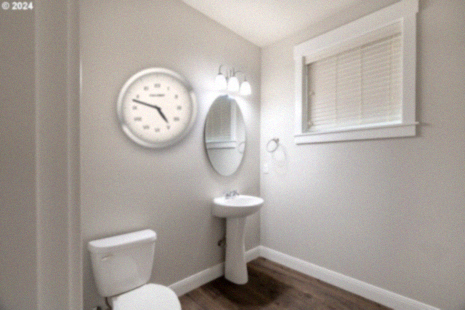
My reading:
{"hour": 4, "minute": 48}
